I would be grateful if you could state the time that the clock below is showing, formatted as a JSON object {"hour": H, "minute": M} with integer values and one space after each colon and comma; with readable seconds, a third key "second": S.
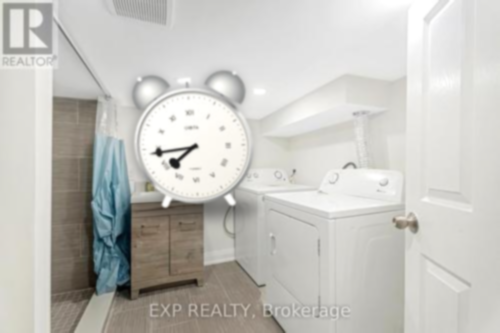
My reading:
{"hour": 7, "minute": 44}
